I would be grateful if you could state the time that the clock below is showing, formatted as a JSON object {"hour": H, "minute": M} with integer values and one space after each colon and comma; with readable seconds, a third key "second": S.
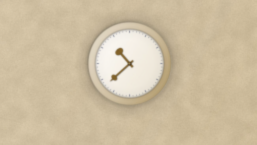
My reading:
{"hour": 10, "minute": 38}
